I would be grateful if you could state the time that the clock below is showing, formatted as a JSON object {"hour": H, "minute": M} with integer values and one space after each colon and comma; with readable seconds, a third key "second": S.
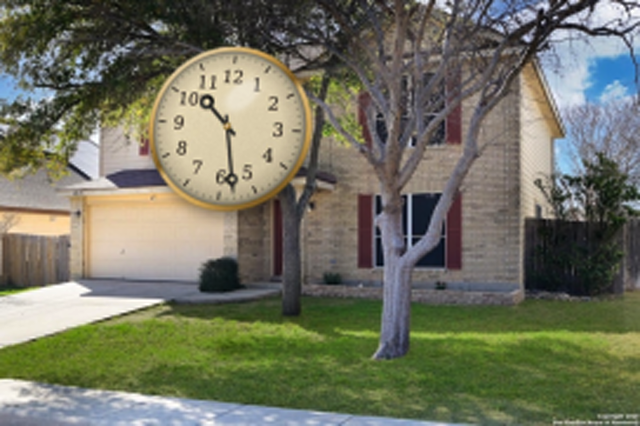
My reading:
{"hour": 10, "minute": 28}
